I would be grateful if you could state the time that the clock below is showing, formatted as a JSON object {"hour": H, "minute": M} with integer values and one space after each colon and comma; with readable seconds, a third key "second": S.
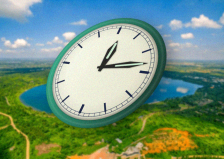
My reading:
{"hour": 12, "minute": 13}
